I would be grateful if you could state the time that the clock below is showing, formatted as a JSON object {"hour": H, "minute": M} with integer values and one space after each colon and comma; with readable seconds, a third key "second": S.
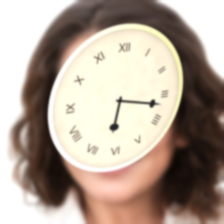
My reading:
{"hour": 6, "minute": 17}
